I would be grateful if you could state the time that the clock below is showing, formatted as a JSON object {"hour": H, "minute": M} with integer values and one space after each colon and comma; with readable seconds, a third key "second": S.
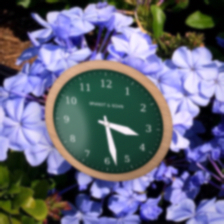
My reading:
{"hour": 3, "minute": 28}
